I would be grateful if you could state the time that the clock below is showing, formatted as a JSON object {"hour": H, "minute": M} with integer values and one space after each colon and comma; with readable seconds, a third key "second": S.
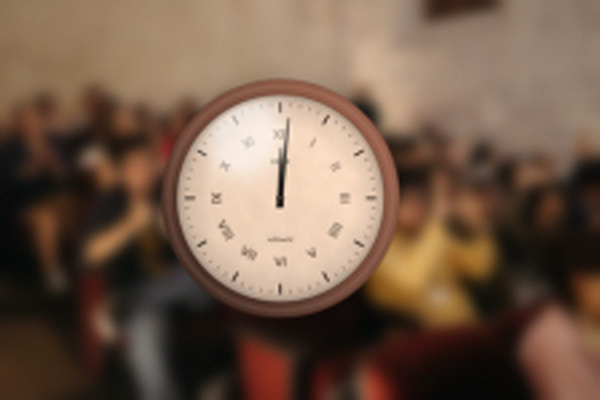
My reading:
{"hour": 12, "minute": 1}
